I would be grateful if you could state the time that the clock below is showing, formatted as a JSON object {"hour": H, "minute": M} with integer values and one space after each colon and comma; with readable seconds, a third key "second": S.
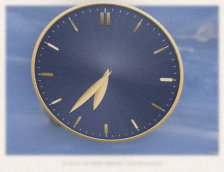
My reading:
{"hour": 6, "minute": 37}
